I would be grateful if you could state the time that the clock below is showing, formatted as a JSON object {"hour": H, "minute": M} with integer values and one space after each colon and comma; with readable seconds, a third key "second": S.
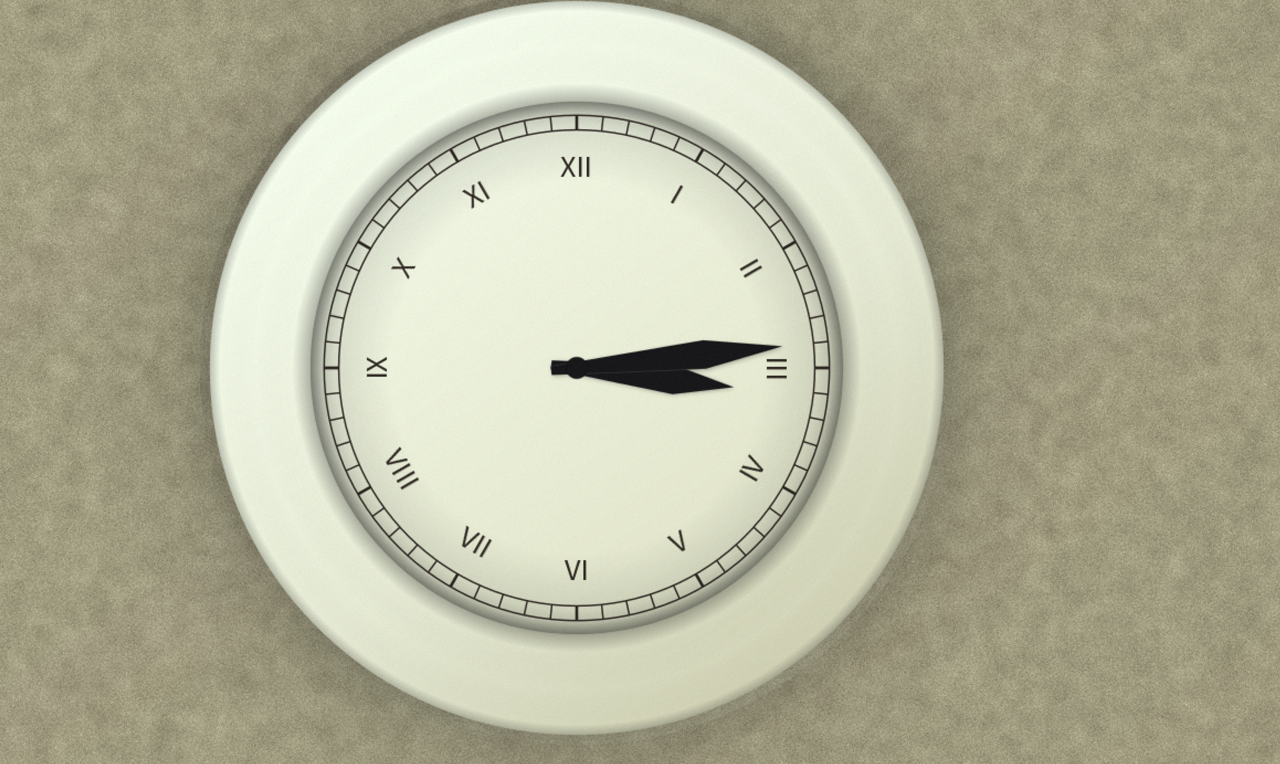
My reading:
{"hour": 3, "minute": 14}
